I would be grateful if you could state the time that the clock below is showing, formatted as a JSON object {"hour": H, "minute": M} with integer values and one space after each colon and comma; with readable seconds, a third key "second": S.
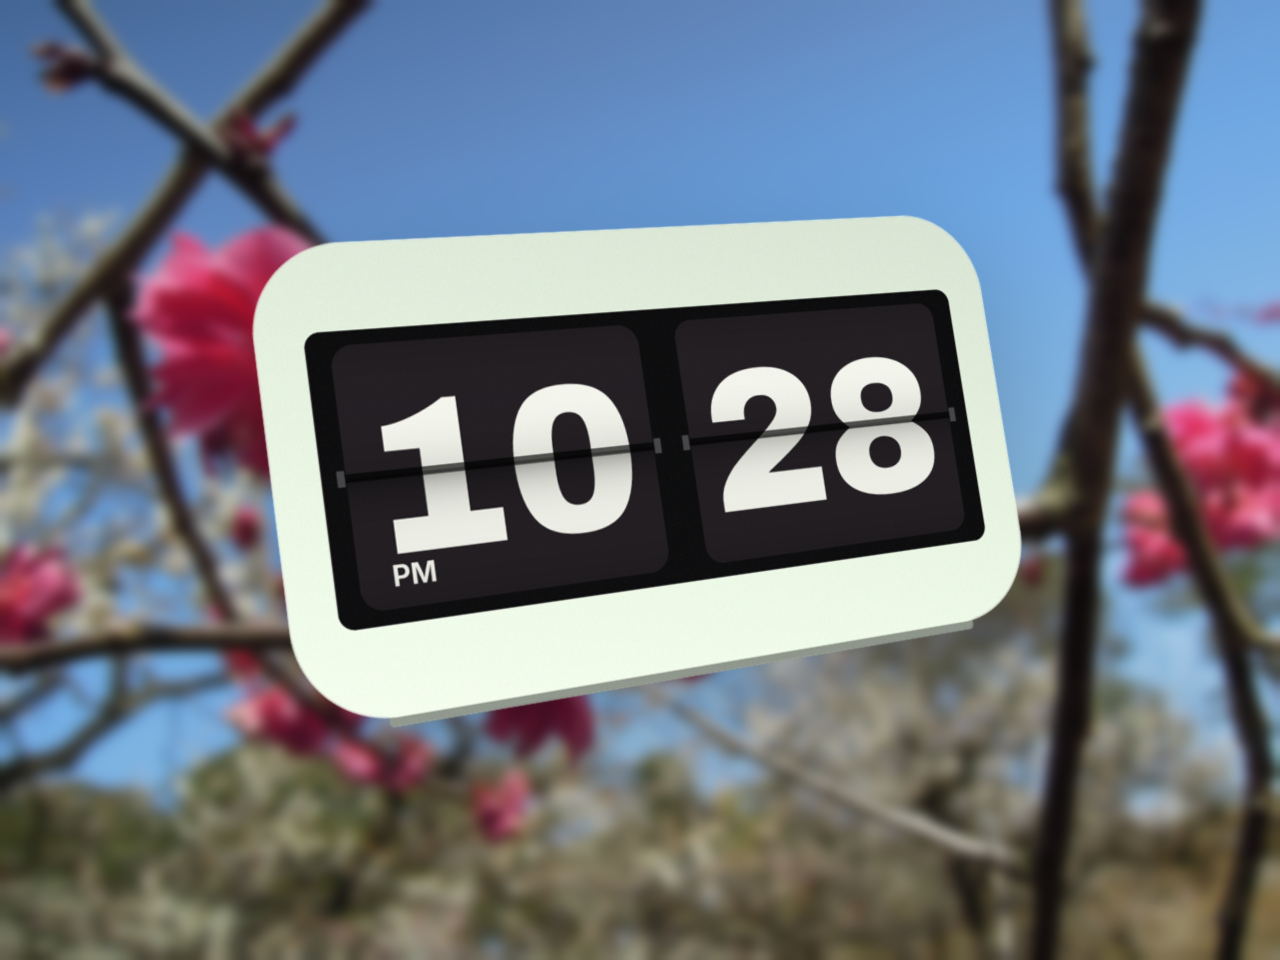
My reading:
{"hour": 10, "minute": 28}
